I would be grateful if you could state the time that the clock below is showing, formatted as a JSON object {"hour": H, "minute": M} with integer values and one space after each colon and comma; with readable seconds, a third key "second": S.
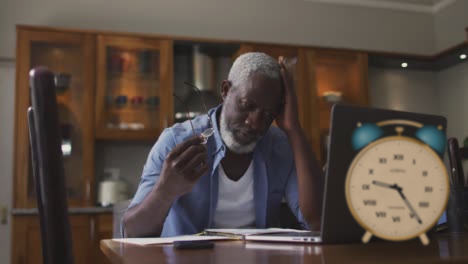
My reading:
{"hour": 9, "minute": 24}
